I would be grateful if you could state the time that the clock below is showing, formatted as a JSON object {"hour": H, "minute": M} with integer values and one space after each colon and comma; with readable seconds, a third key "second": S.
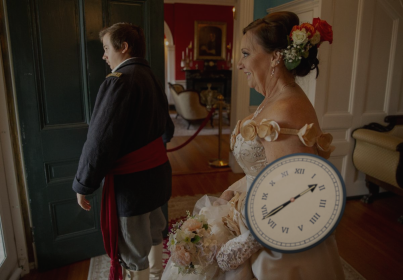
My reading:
{"hour": 1, "minute": 38}
